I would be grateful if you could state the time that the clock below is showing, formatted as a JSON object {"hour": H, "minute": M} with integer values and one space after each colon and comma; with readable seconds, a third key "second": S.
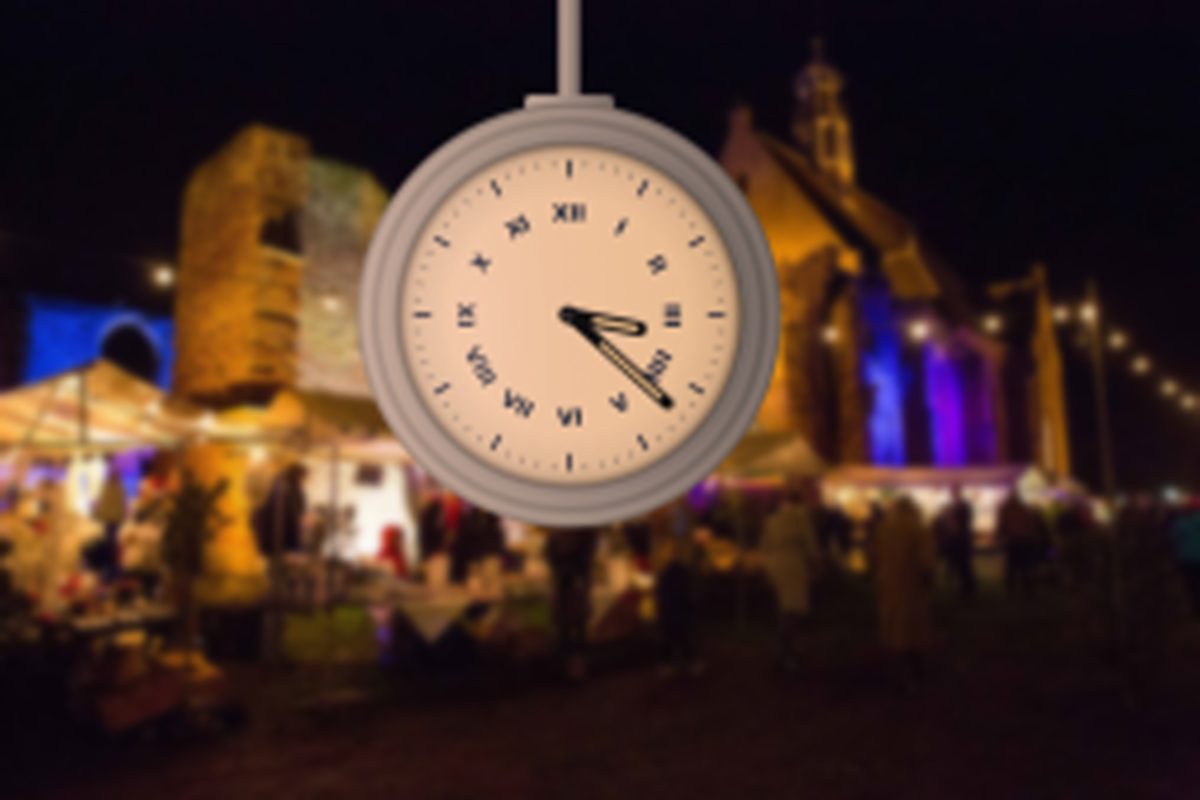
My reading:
{"hour": 3, "minute": 22}
